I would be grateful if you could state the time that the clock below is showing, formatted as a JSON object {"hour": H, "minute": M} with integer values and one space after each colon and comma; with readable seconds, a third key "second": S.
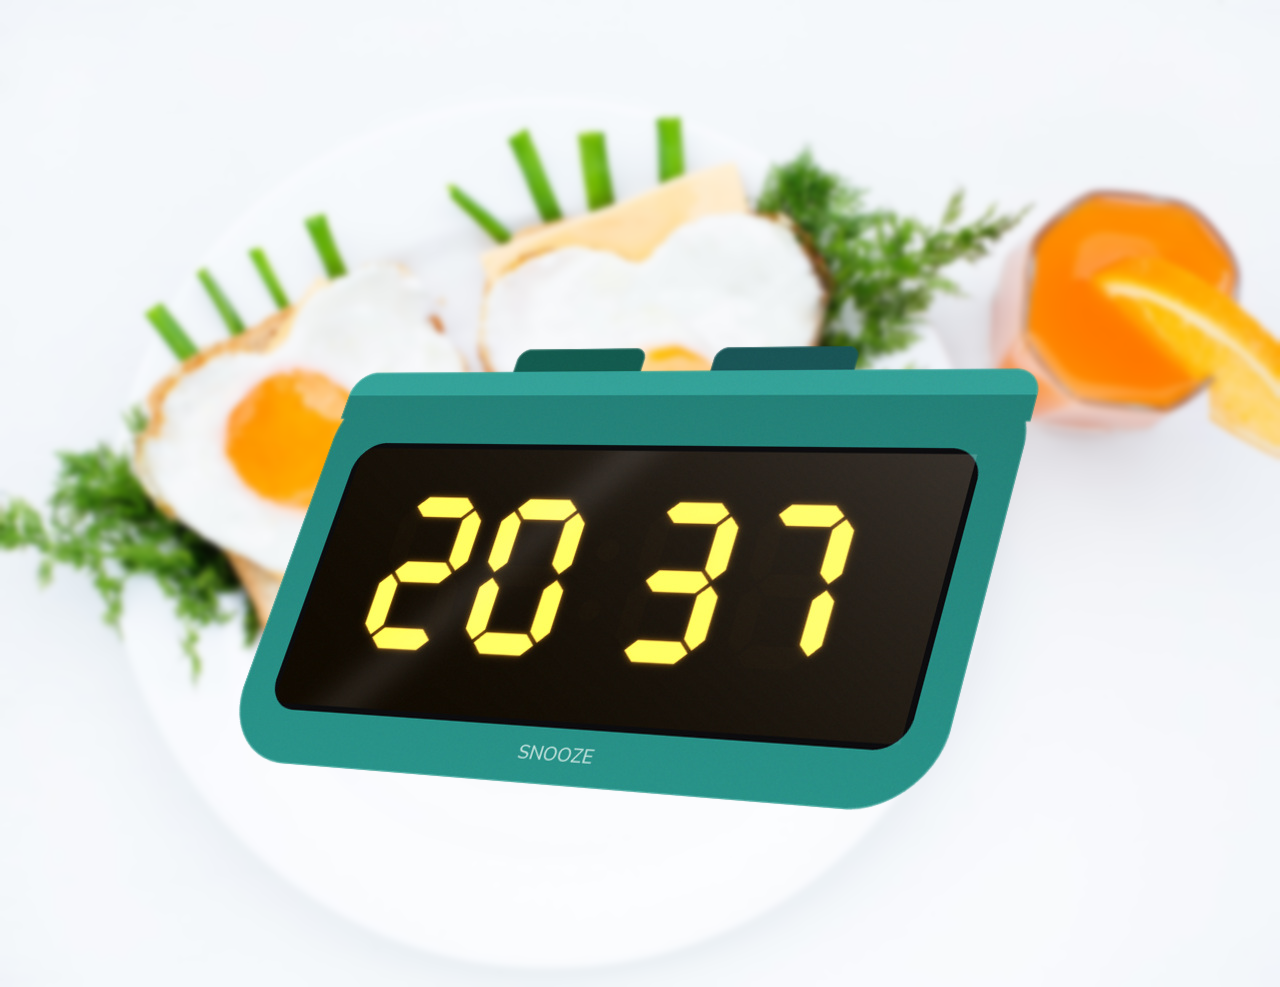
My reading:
{"hour": 20, "minute": 37}
